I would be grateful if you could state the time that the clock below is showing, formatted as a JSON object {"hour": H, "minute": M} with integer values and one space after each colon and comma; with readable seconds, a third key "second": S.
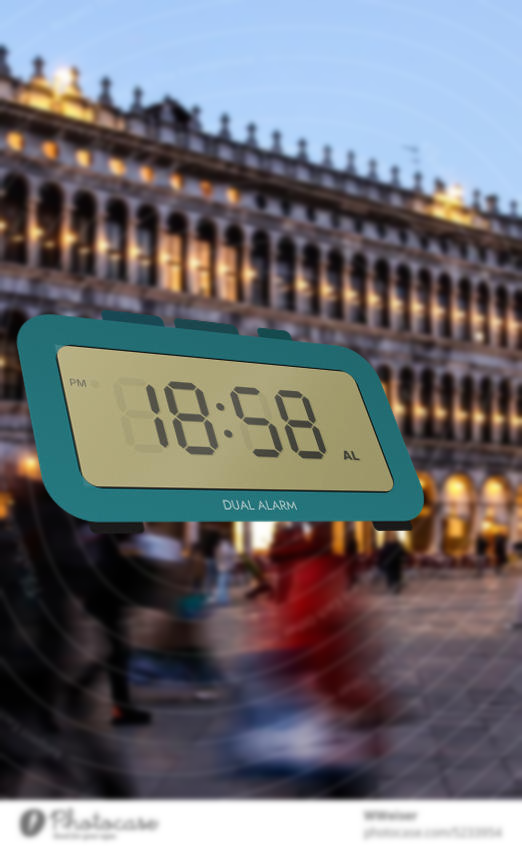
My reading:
{"hour": 18, "minute": 58}
